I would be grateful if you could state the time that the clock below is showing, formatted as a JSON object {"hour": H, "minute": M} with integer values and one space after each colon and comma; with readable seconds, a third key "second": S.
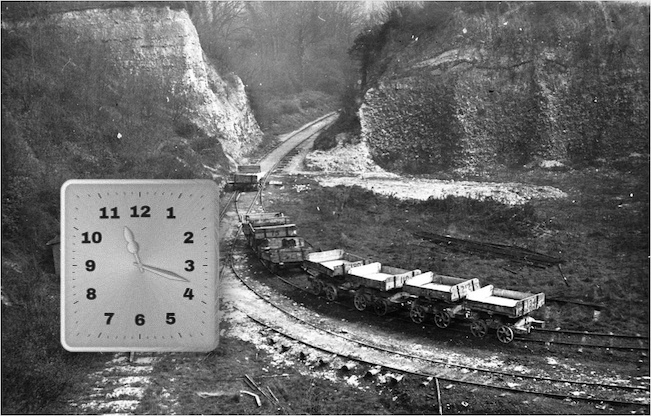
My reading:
{"hour": 11, "minute": 18}
